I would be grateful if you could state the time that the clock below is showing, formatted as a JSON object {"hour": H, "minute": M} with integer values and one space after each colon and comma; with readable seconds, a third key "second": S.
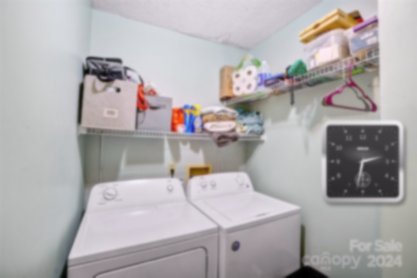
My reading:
{"hour": 2, "minute": 32}
